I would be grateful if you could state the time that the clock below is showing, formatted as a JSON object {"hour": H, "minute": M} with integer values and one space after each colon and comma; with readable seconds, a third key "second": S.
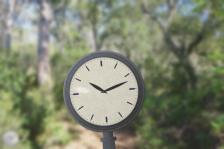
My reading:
{"hour": 10, "minute": 12}
